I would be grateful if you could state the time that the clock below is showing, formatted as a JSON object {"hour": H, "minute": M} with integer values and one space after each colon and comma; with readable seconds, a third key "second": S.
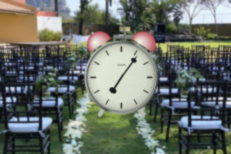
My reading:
{"hour": 7, "minute": 6}
